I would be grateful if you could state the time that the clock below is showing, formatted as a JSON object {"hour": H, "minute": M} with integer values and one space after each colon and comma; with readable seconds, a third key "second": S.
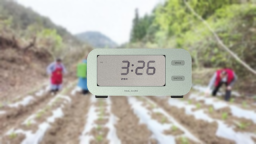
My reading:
{"hour": 3, "minute": 26}
